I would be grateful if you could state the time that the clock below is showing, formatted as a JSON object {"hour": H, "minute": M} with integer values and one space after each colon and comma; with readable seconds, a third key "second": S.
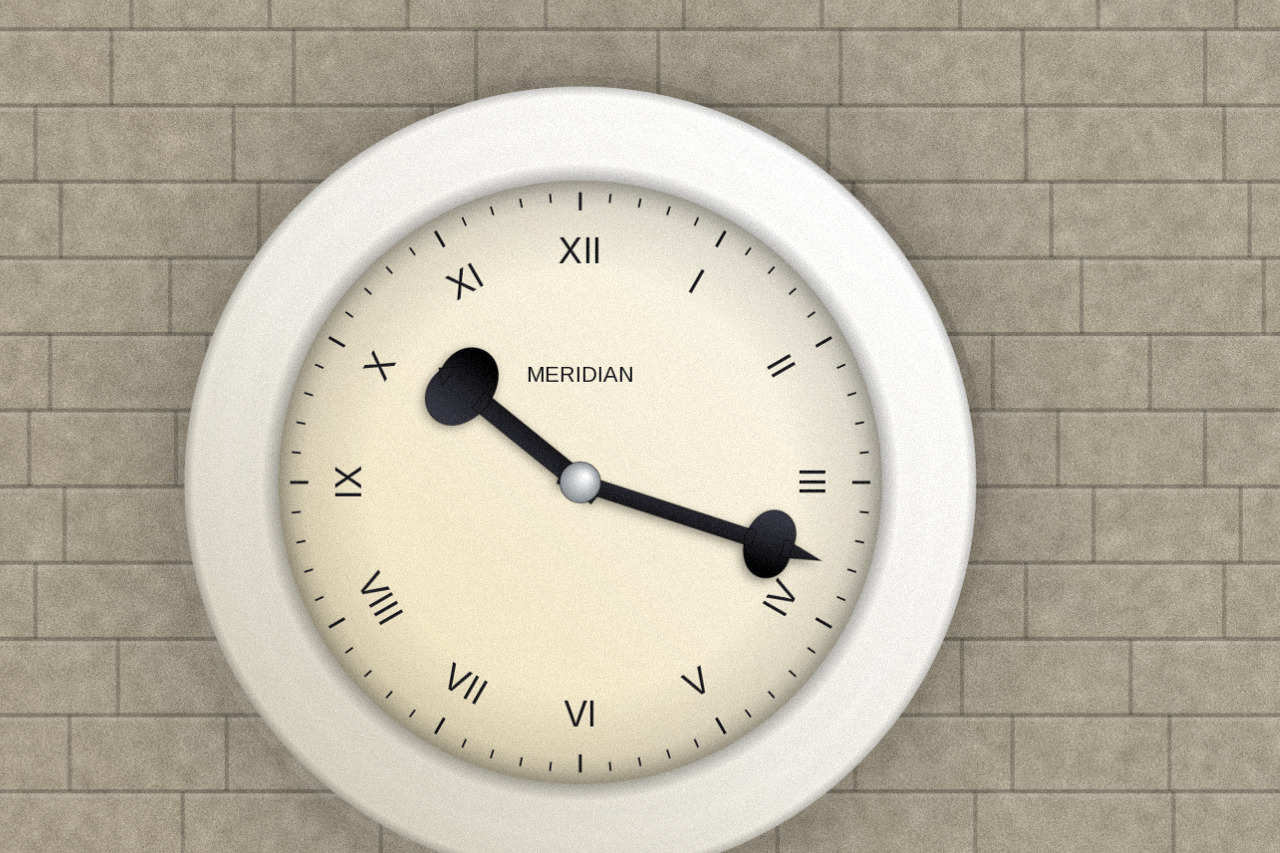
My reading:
{"hour": 10, "minute": 18}
